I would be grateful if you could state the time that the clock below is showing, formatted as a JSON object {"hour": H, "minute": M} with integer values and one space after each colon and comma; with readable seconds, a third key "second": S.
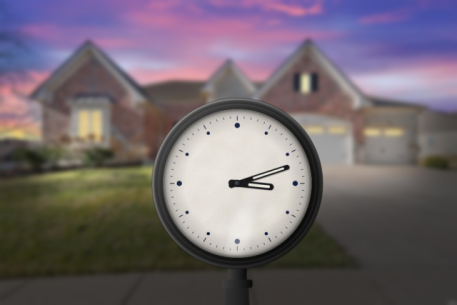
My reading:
{"hour": 3, "minute": 12}
